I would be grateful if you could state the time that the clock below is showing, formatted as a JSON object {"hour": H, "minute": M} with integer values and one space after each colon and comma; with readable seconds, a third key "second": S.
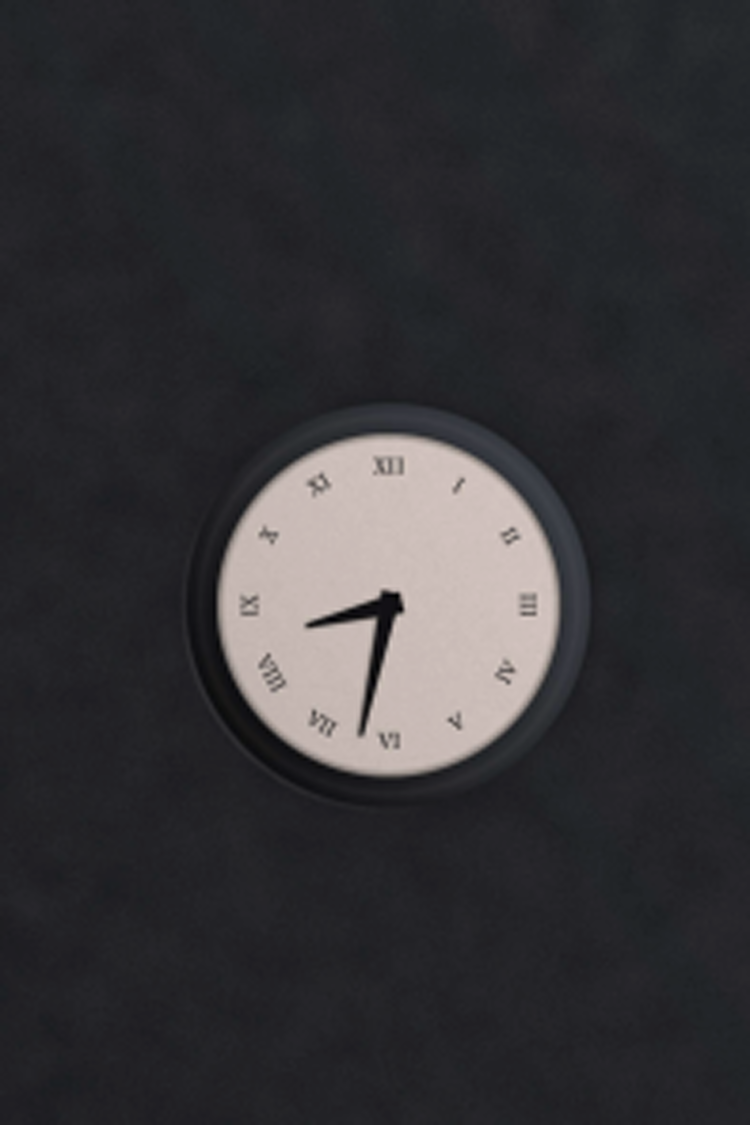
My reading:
{"hour": 8, "minute": 32}
